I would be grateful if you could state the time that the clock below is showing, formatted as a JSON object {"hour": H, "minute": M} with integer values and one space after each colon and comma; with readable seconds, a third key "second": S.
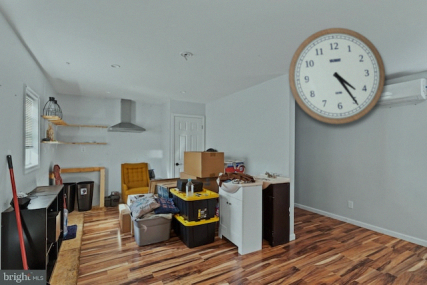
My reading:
{"hour": 4, "minute": 25}
